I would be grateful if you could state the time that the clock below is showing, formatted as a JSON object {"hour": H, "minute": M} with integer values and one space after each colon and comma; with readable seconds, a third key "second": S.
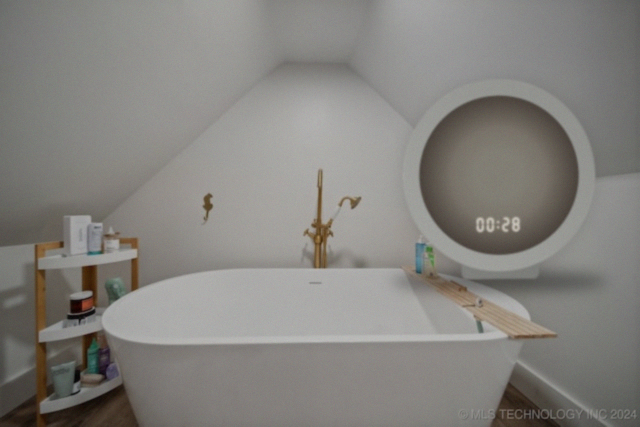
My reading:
{"hour": 0, "minute": 28}
